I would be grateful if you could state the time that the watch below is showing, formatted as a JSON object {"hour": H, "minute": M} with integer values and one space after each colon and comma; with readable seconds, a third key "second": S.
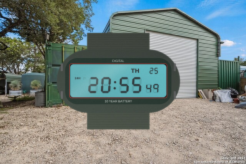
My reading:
{"hour": 20, "minute": 55, "second": 49}
